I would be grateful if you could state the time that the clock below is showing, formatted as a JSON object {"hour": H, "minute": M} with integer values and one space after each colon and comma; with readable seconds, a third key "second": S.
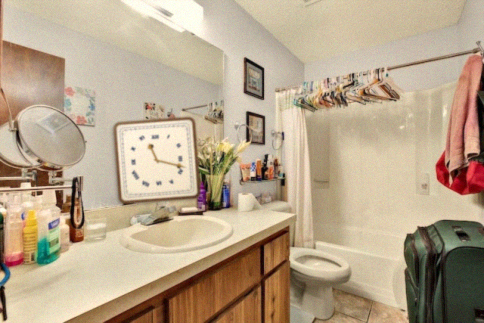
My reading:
{"hour": 11, "minute": 18}
